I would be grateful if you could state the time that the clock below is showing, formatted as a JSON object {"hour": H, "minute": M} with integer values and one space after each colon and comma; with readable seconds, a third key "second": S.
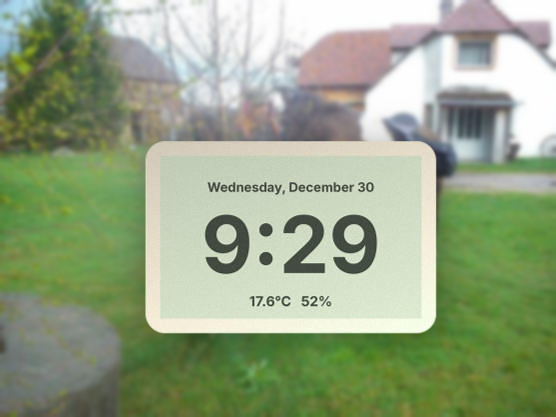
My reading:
{"hour": 9, "minute": 29}
